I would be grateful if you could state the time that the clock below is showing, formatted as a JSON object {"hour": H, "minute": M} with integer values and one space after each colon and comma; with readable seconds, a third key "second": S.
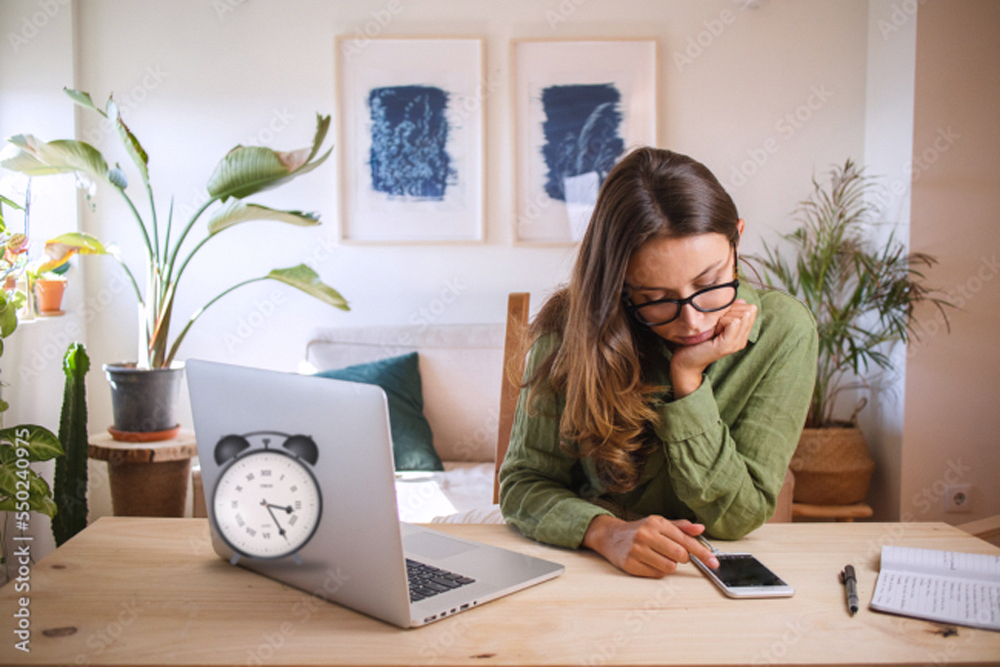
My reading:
{"hour": 3, "minute": 25}
